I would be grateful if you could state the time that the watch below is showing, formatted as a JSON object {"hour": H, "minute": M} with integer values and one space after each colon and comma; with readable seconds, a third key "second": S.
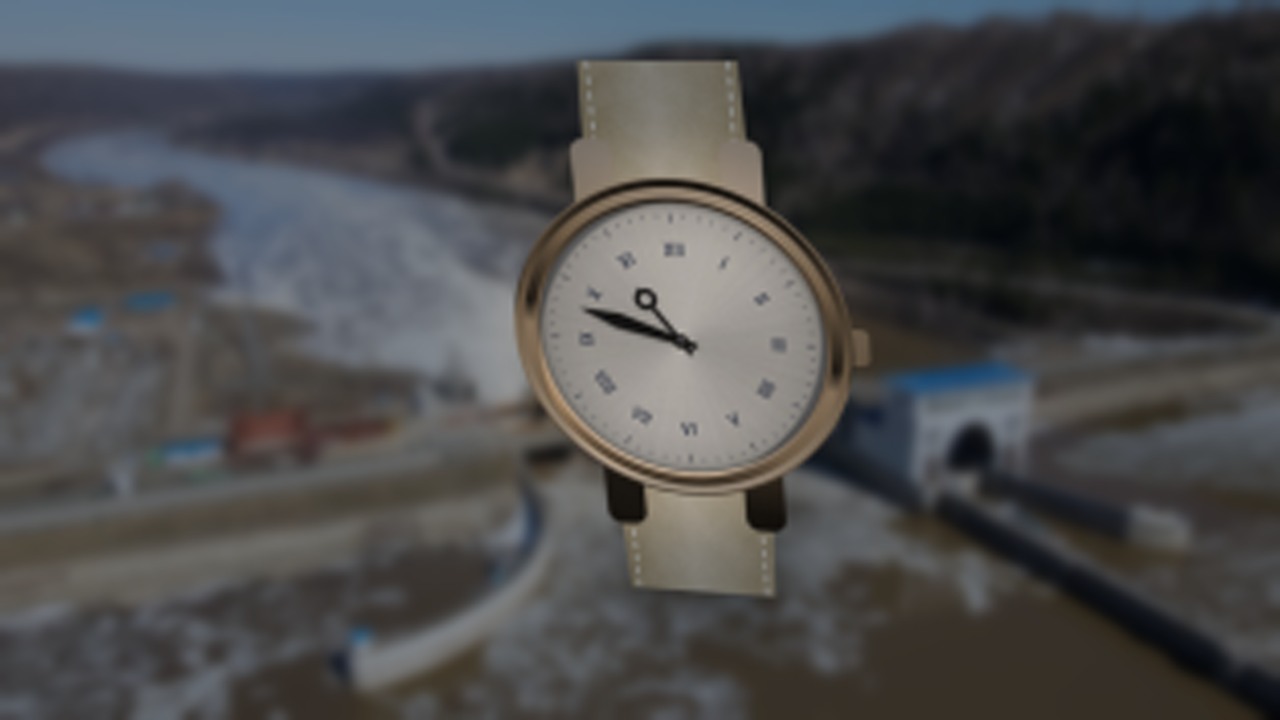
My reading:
{"hour": 10, "minute": 48}
